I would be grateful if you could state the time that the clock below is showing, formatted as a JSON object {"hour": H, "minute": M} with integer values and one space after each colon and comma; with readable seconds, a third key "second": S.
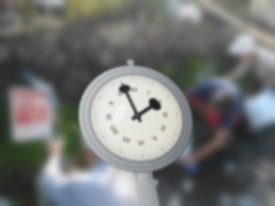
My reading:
{"hour": 1, "minute": 57}
